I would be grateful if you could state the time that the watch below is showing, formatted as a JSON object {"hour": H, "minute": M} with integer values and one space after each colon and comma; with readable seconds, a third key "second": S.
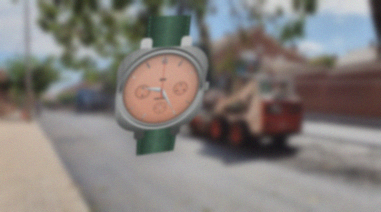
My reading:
{"hour": 9, "minute": 25}
